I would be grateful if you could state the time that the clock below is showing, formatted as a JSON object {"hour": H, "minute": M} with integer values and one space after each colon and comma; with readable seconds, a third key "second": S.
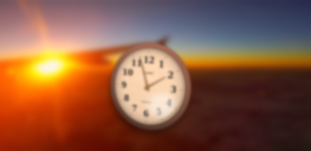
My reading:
{"hour": 1, "minute": 57}
